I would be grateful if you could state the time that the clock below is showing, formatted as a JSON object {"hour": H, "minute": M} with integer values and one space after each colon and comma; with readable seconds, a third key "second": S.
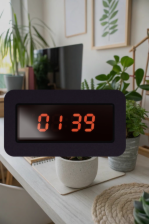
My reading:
{"hour": 1, "minute": 39}
